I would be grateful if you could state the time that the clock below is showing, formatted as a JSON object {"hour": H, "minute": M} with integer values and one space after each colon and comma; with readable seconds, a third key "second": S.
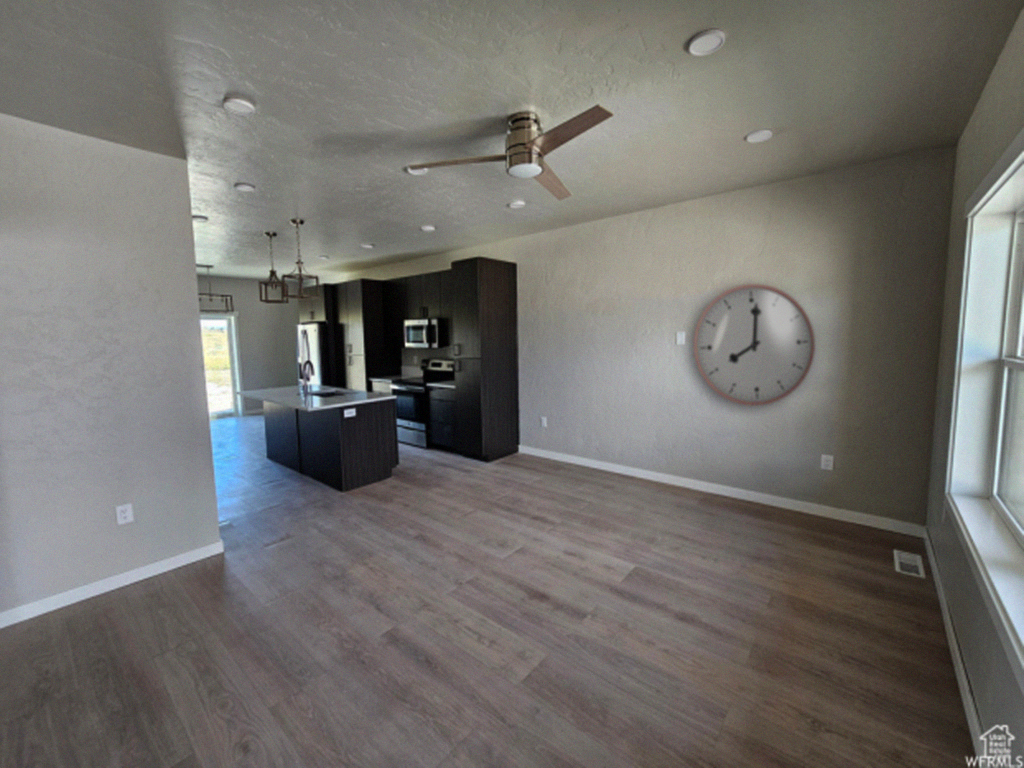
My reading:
{"hour": 8, "minute": 1}
